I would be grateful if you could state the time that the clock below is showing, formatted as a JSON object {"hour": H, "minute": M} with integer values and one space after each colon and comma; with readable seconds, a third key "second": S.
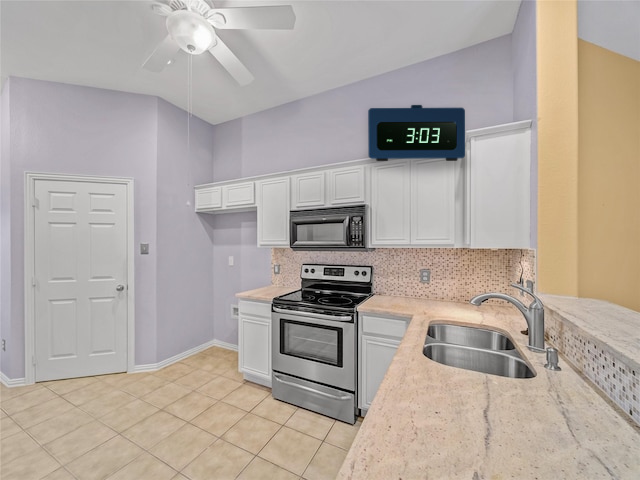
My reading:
{"hour": 3, "minute": 3}
